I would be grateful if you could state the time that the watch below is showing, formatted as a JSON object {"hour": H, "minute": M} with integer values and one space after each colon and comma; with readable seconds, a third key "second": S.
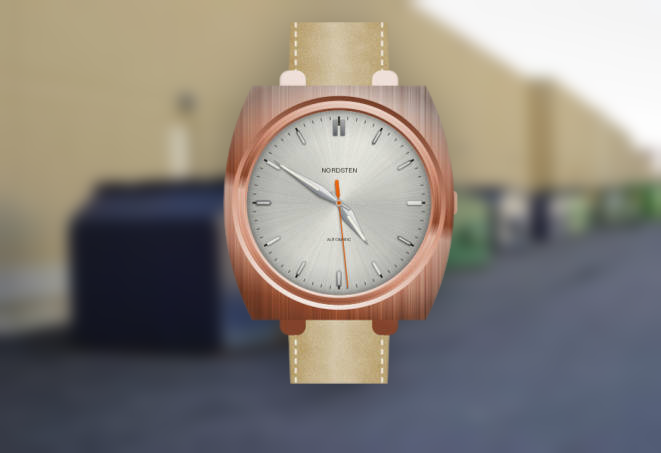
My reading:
{"hour": 4, "minute": 50, "second": 29}
